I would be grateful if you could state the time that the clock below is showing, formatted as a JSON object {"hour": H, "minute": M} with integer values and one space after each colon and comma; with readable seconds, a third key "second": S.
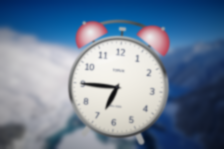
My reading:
{"hour": 6, "minute": 45}
